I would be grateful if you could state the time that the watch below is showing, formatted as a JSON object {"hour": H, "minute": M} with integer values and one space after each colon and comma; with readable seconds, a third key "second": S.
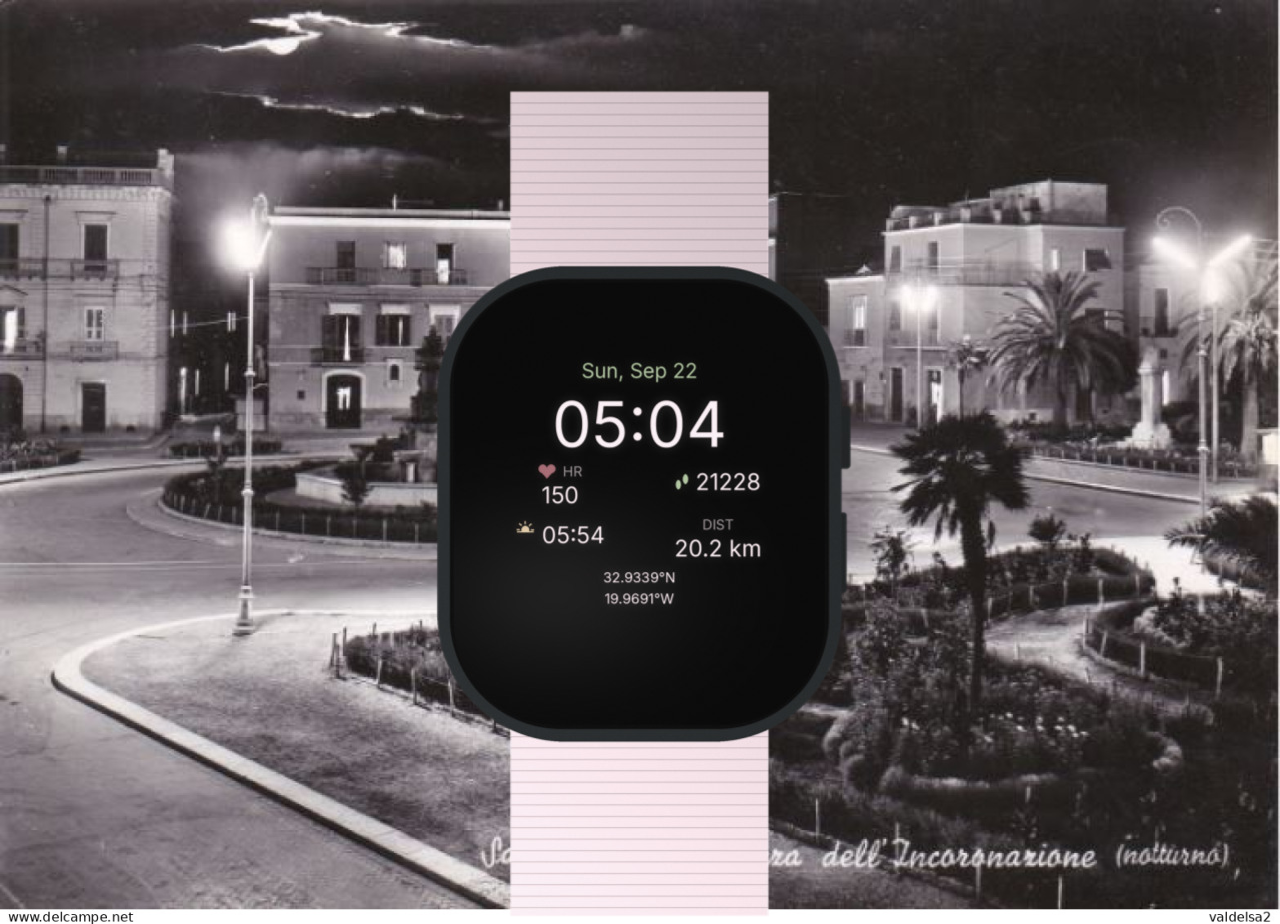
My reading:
{"hour": 5, "minute": 4}
